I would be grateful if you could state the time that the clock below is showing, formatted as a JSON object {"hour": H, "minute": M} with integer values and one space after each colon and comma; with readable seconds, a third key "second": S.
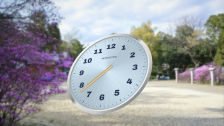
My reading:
{"hour": 7, "minute": 38}
